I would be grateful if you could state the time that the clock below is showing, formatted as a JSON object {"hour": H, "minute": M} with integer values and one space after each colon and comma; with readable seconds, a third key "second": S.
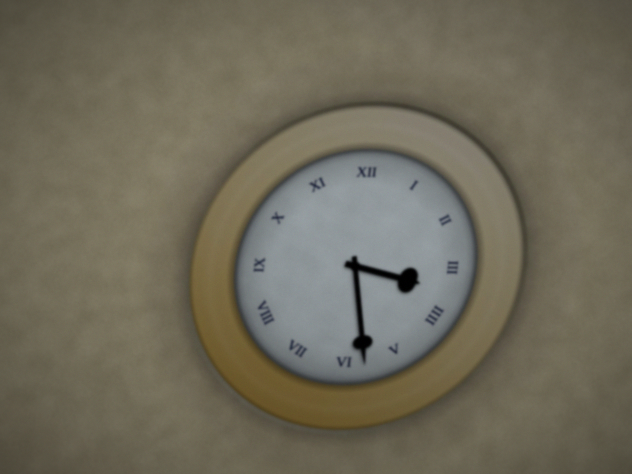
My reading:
{"hour": 3, "minute": 28}
